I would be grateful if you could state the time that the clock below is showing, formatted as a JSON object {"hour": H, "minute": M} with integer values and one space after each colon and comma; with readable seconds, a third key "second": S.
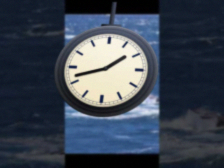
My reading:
{"hour": 1, "minute": 42}
